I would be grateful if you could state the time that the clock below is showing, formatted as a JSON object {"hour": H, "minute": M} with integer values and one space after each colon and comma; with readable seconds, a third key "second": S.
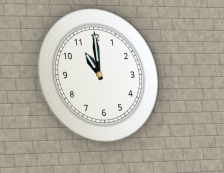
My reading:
{"hour": 11, "minute": 0}
